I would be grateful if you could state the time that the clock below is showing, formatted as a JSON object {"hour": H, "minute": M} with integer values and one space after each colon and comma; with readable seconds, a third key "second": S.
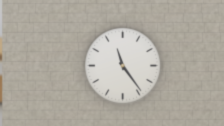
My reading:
{"hour": 11, "minute": 24}
